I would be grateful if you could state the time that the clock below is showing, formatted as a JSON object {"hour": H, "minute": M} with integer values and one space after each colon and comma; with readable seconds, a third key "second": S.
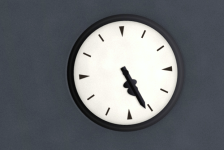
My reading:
{"hour": 5, "minute": 26}
